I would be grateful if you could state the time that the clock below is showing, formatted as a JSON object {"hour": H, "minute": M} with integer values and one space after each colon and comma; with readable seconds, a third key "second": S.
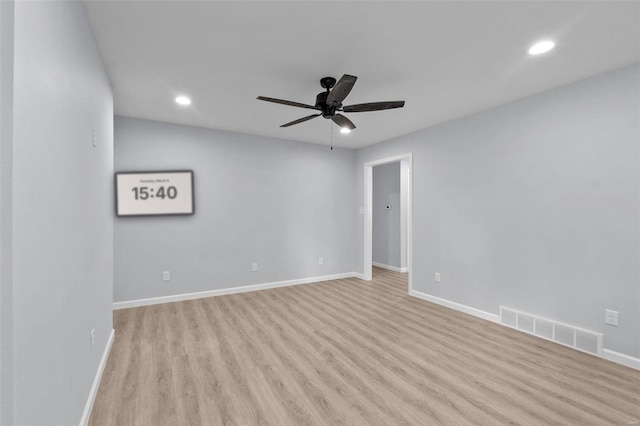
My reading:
{"hour": 15, "minute": 40}
